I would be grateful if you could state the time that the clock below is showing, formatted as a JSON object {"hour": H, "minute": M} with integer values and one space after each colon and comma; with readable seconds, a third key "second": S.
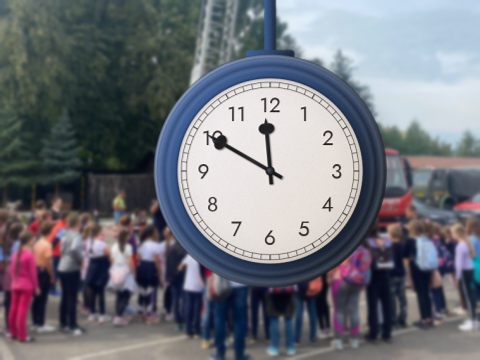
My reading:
{"hour": 11, "minute": 50}
